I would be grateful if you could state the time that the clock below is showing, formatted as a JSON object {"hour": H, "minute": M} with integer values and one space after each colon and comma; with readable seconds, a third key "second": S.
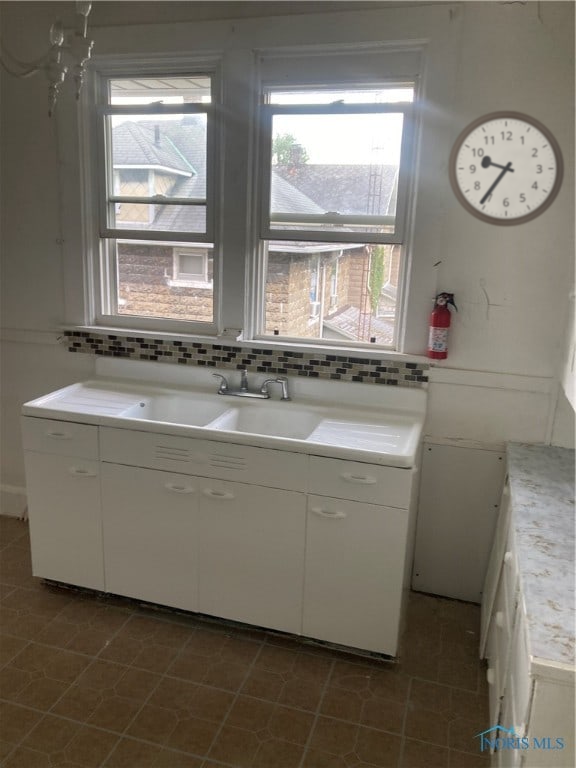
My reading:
{"hour": 9, "minute": 36}
